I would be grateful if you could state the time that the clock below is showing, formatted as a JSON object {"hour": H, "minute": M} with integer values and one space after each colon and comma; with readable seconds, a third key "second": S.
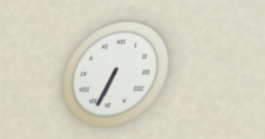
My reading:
{"hour": 6, "minute": 33}
